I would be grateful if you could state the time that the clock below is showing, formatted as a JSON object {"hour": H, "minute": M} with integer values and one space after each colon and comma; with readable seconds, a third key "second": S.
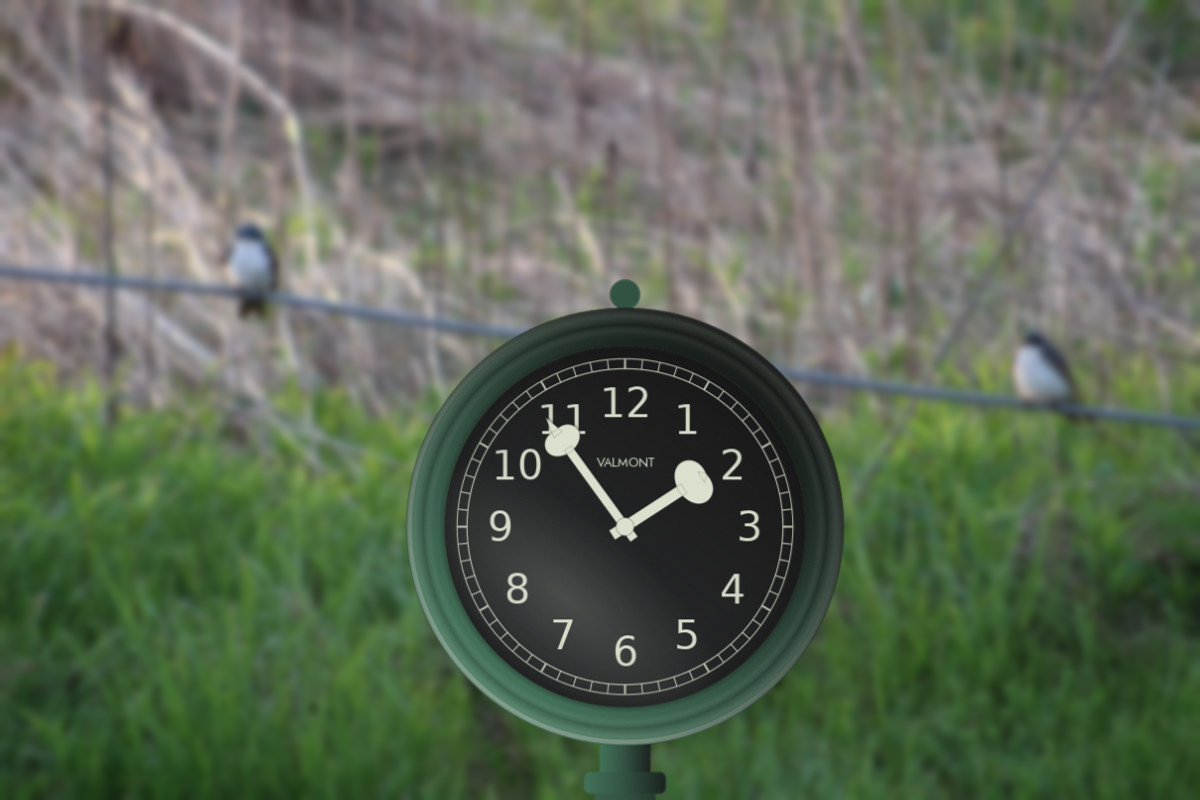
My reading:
{"hour": 1, "minute": 54}
